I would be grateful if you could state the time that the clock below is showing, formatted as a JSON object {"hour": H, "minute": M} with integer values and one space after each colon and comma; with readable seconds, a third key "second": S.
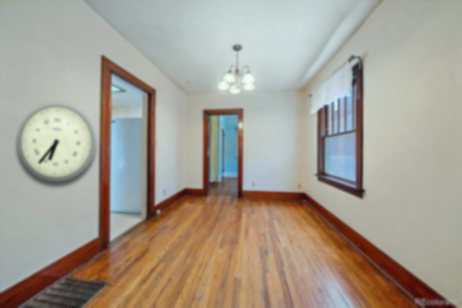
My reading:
{"hour": 6, "minute": 36}
